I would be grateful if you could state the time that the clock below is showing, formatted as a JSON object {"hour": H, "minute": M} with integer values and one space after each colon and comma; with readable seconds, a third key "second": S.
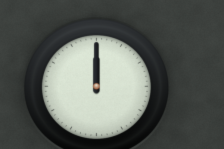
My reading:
{"hour": 12, "minute": 0}
